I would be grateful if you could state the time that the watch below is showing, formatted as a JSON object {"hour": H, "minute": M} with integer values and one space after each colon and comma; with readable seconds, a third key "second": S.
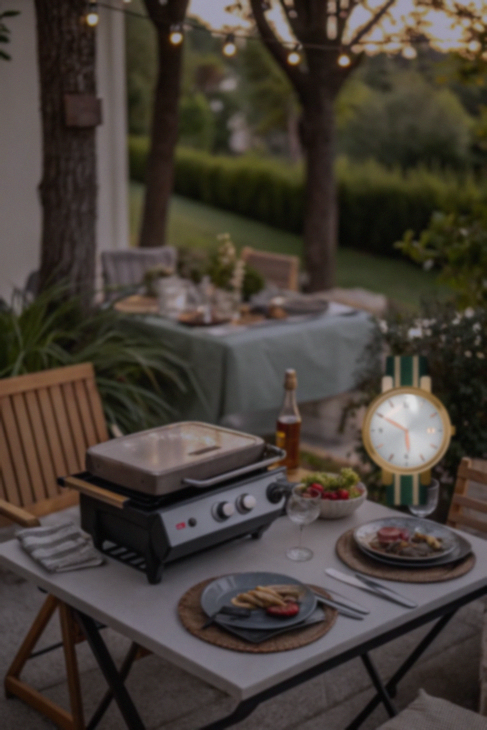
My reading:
{"hour": 5, "minute": 50}
